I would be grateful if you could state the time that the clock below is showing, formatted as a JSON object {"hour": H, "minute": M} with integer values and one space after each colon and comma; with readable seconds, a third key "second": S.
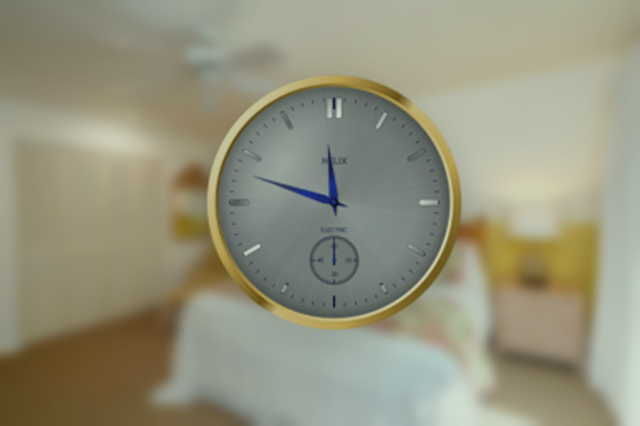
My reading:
{"hour": 11, "minute": 48}
